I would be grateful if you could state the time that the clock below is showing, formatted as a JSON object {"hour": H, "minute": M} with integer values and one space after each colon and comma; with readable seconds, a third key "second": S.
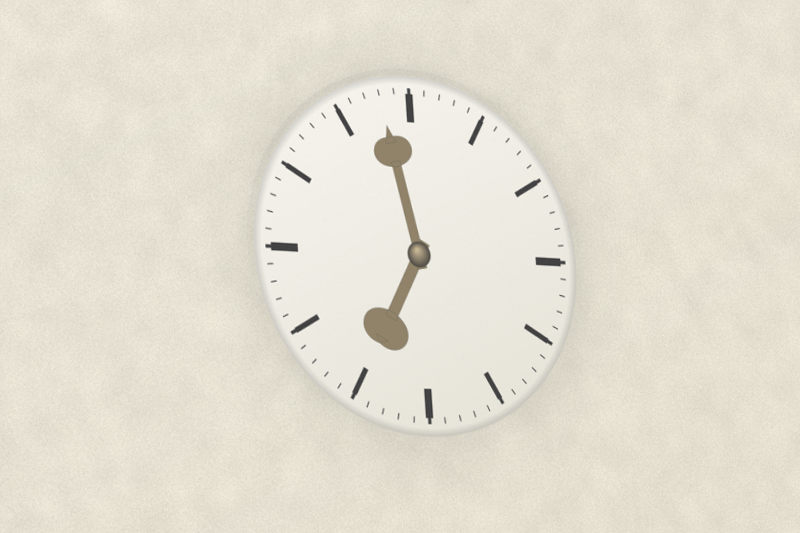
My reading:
{"hour": 6, "minute": 58}
